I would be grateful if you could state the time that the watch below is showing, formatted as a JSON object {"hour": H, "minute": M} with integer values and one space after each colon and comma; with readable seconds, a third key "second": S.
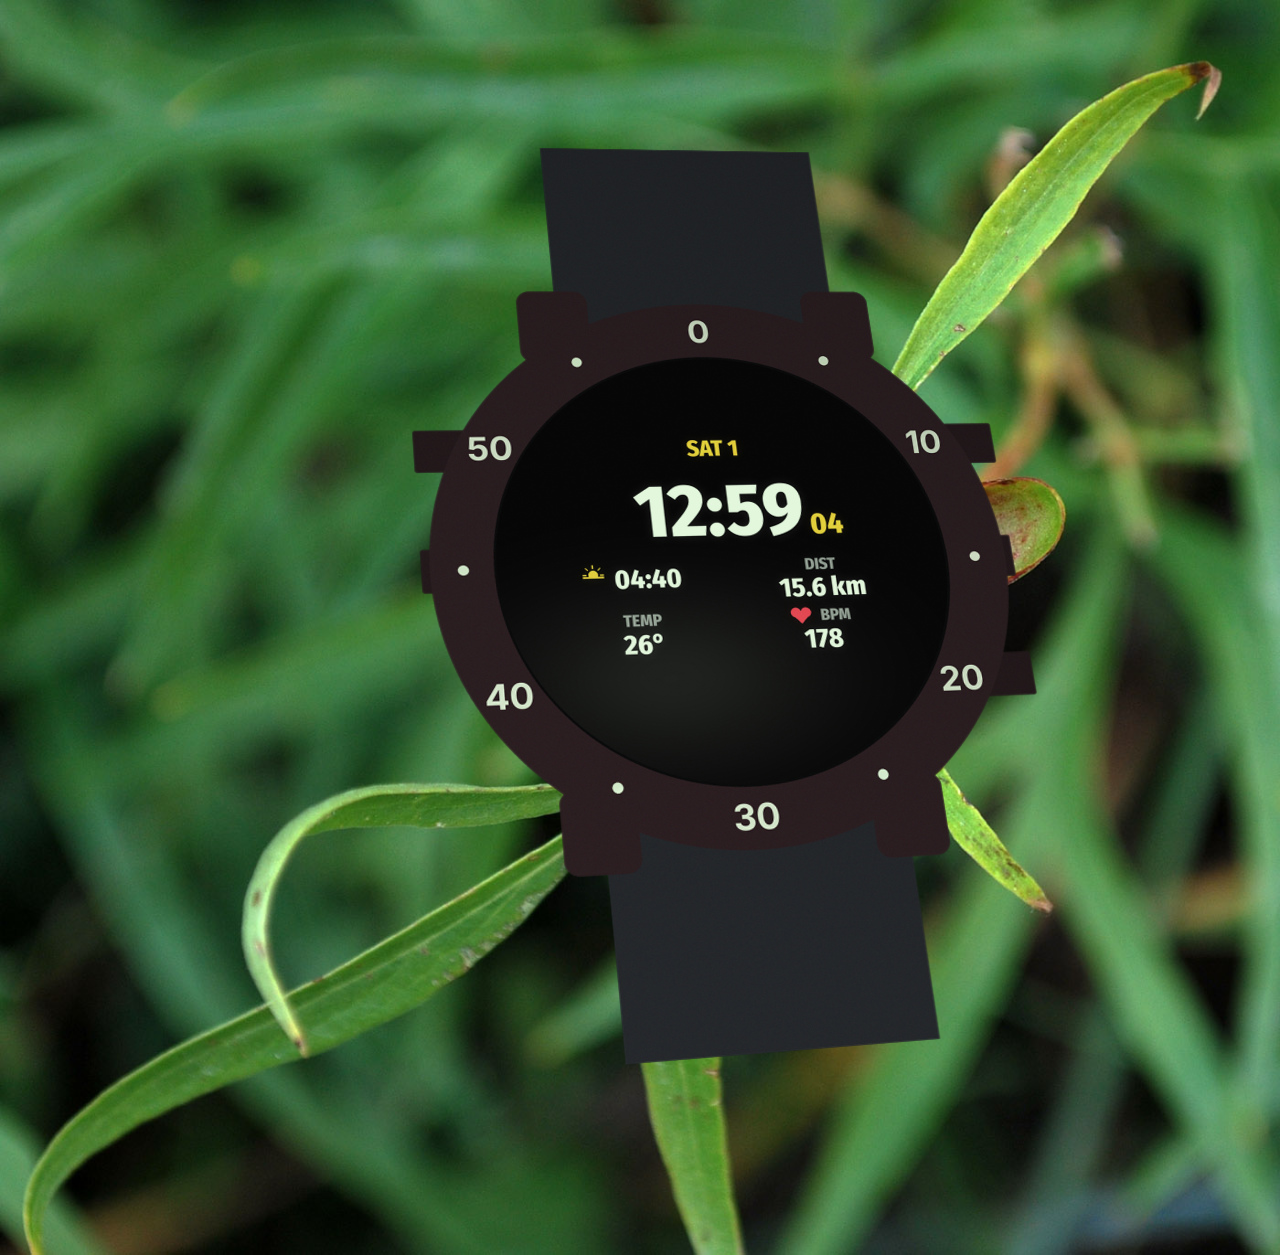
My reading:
{"hour": 12, "minute": 59, "second": 4}
